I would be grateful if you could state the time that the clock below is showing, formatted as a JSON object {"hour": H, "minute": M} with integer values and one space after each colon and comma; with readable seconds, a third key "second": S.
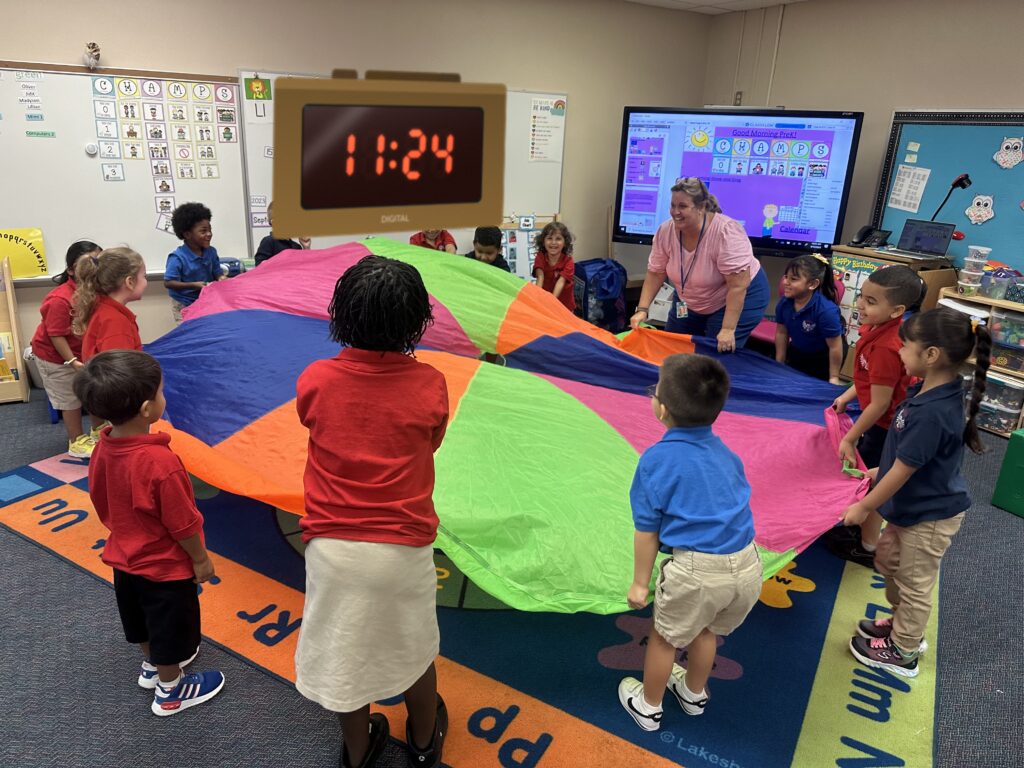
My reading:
{"hour": 11, "minute": 24}
